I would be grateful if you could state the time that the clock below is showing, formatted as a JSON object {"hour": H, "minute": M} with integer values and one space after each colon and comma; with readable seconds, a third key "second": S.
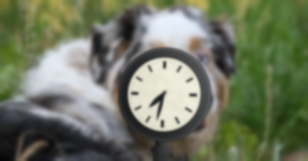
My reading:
{"hour": 7, "minute": 32}
